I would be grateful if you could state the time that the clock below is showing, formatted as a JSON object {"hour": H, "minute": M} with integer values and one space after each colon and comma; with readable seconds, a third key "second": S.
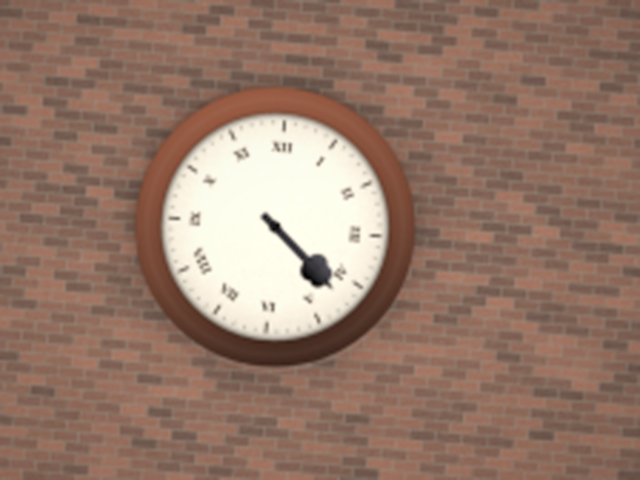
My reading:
{"hour": 4, "minute": 22}
